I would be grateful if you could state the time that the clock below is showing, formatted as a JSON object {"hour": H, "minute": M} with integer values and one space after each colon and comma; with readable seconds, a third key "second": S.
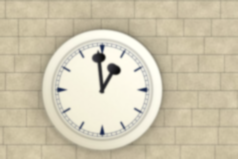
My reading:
{"hour": 12, "minute": 59}
